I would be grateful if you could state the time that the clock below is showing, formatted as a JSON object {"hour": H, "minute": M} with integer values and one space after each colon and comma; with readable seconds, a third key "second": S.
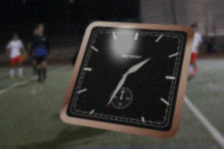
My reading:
{"hour": 1, "minute": 33}
